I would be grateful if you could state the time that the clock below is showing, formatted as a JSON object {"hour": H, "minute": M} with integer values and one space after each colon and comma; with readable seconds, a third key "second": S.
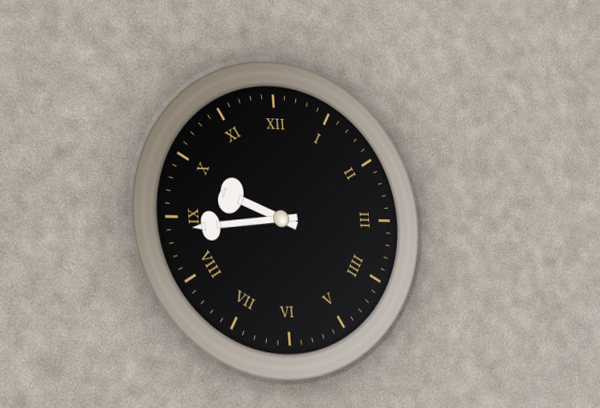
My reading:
{"hour": 9, "minute": 44}
